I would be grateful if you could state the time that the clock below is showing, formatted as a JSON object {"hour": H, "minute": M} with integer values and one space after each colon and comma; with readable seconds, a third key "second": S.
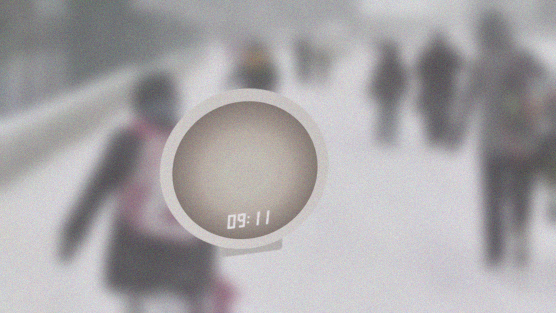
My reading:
{"hour": 9, "minute": 11}
